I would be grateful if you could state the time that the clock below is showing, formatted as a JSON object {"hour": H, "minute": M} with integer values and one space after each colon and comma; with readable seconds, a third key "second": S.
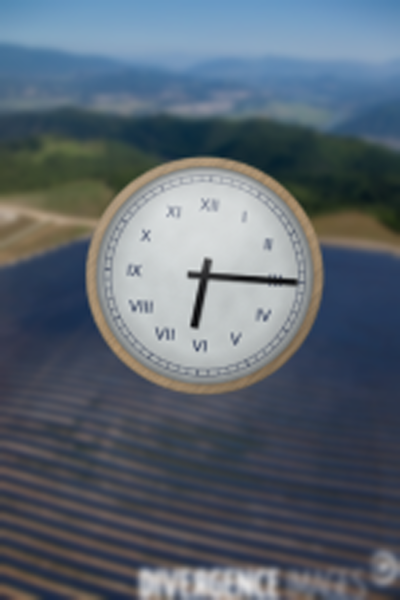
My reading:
{"hour": 6, "minute": 15}
